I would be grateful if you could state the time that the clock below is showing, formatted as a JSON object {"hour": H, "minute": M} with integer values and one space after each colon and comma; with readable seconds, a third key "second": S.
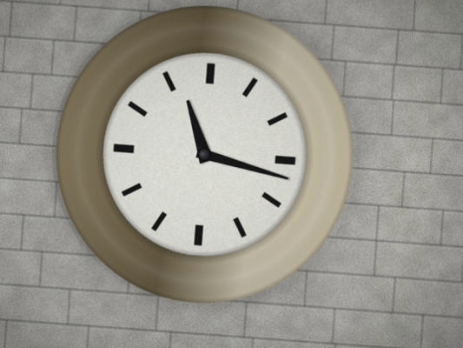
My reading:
{"hour": 11, "minute": 17}
